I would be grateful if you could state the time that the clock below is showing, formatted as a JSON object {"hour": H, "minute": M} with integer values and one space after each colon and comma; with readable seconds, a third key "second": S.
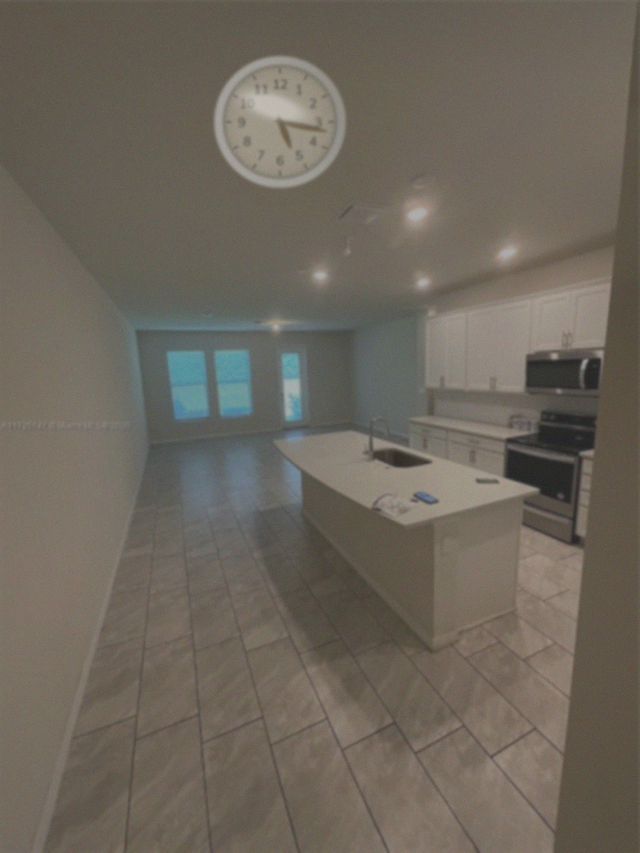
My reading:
{"hour": 5, "minute": 17}
